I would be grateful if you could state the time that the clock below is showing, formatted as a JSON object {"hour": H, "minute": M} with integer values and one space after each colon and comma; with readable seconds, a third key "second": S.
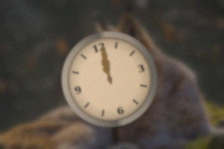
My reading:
{"hour": 12, "minute": 1}
